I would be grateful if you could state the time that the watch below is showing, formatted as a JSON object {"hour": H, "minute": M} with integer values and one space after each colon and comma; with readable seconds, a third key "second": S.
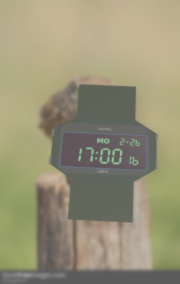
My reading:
{"hour": 17, "minute": 0, "second": 16}
